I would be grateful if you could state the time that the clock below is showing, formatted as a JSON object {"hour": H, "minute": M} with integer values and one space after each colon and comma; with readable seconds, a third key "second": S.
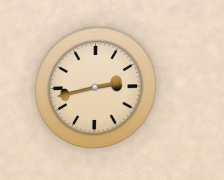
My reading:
{"hour": 2, "minute": 43}
